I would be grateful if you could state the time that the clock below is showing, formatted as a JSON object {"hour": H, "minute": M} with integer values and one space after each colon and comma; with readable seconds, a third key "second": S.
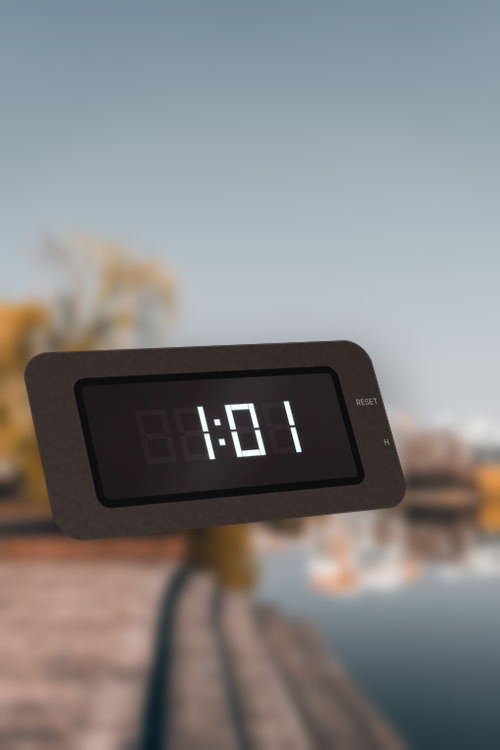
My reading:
{"hour": 1, "minute": 1}
